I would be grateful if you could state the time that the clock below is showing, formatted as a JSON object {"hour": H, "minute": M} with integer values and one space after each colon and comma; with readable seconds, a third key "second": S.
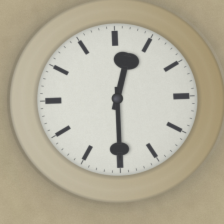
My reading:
{"hour": 12, "minute": 30}
